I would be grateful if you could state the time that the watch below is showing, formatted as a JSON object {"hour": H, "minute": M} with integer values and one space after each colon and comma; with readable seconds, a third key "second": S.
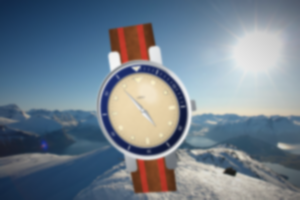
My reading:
{"hour": 4, "minute": 54}
